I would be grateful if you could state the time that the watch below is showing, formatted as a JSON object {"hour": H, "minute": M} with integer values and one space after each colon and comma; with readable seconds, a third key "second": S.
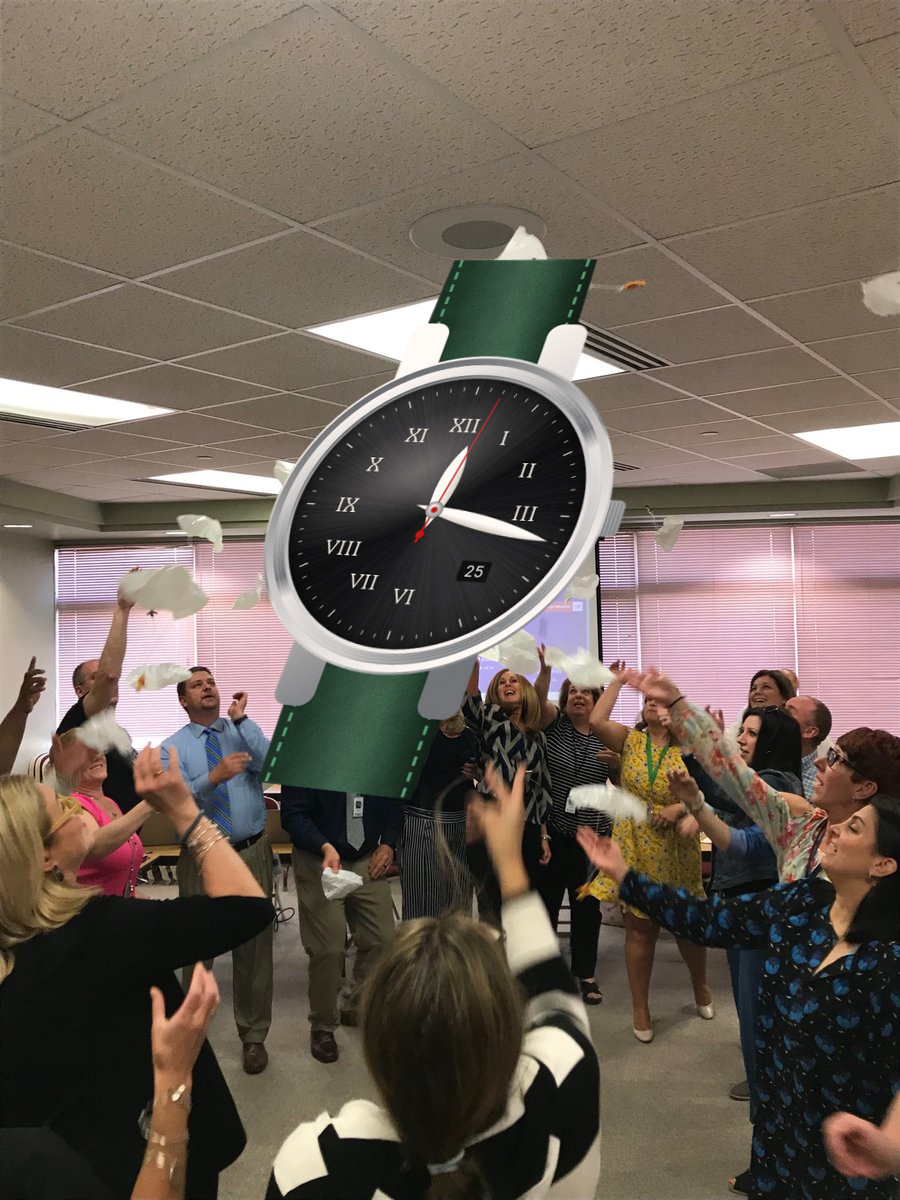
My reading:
{"hour": 12, "minute": 17, "second": 2}
